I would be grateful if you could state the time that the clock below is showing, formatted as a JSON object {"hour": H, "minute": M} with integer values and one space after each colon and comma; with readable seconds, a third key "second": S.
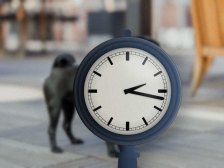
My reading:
{"hour": 2, "minute": 17}
